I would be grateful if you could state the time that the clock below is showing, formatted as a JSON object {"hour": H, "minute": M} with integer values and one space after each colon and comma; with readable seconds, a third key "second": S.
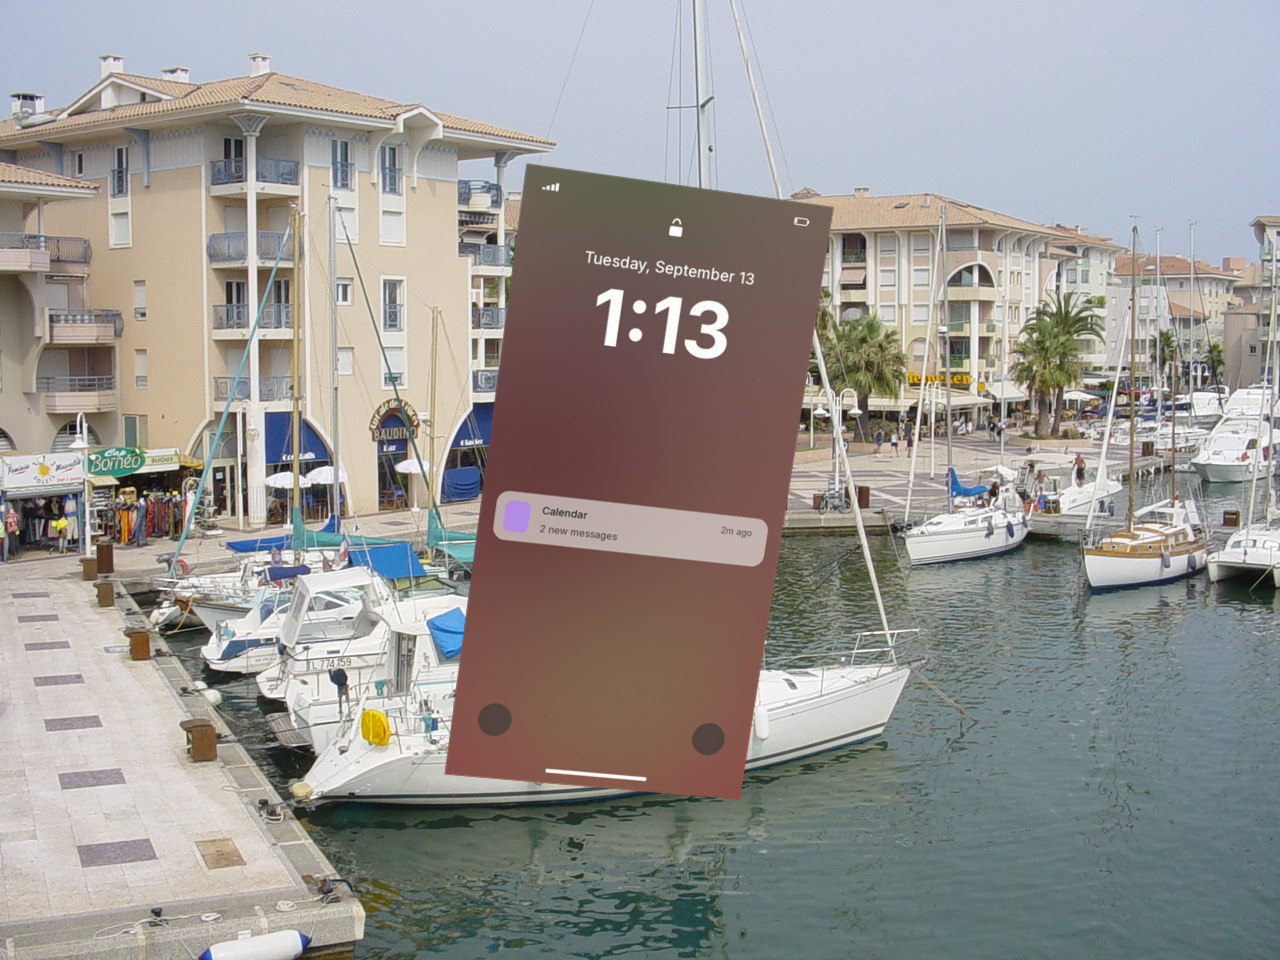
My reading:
{"hour": 1, "minute": 13}
